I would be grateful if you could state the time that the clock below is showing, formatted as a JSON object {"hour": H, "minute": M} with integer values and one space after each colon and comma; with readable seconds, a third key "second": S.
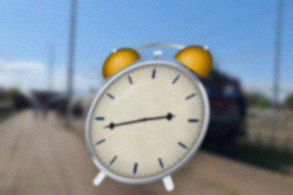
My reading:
{"hour": 2, "minute": 43}
